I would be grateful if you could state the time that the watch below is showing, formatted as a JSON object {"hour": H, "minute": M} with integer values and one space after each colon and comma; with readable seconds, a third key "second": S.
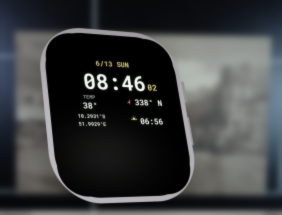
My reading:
{"hour": 8, "minute": 46, "second": 2}
